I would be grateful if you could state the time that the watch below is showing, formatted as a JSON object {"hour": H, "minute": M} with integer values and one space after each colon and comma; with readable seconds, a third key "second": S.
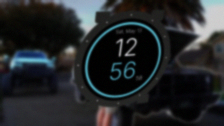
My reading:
{"hour": 12, "minute": 56}
